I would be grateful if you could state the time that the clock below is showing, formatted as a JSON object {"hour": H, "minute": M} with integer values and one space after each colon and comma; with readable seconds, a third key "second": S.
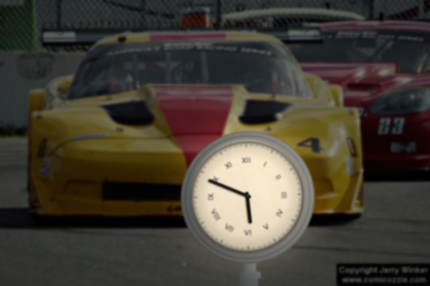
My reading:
{"hour": 5, "minute": 49}
